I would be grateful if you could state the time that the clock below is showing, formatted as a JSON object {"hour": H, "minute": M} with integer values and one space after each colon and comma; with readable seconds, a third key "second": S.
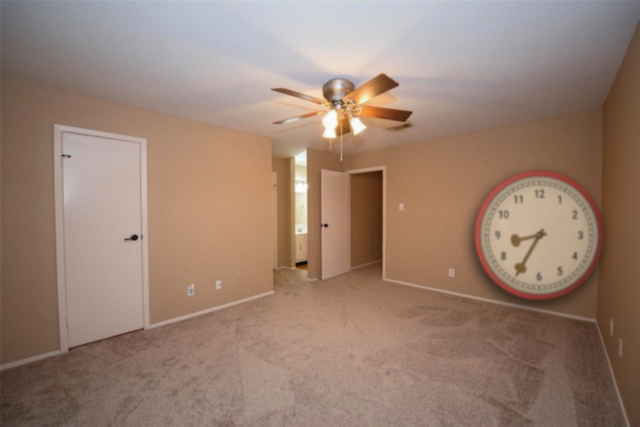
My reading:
{"hour": 8, "minute": 35}
